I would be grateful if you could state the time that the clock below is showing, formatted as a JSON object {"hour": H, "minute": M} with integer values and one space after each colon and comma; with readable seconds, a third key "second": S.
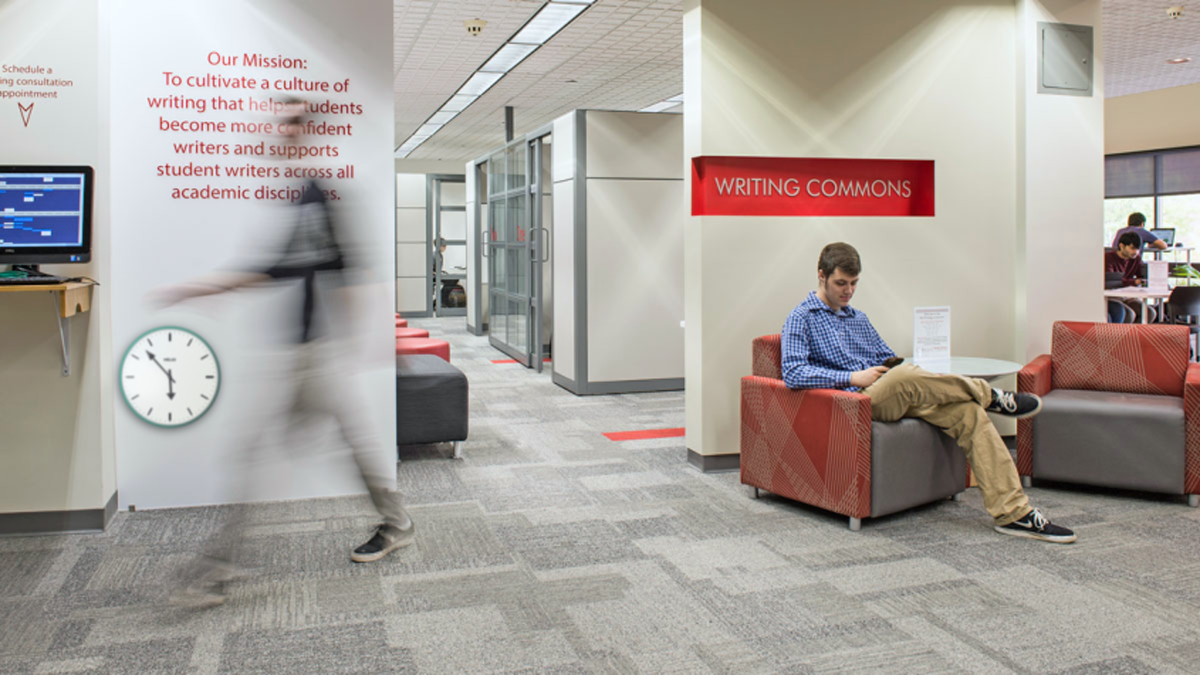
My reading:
{"hour": 5, "minute": 53}
